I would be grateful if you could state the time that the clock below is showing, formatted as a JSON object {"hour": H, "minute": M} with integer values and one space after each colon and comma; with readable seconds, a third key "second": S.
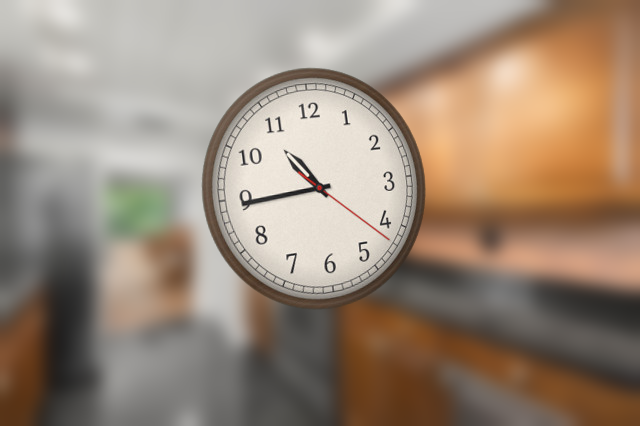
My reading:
{"hour": 10, "minute": 44, "second": 22}
